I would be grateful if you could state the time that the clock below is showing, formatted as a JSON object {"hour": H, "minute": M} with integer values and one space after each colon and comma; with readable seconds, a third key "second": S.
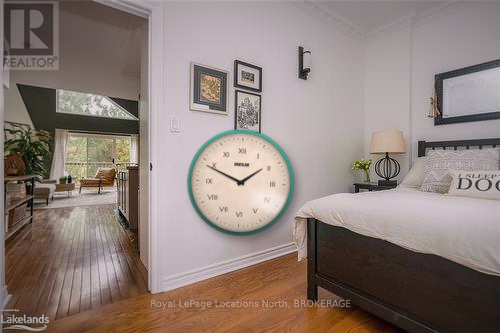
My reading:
{"hour": 1, "minute": 49}
